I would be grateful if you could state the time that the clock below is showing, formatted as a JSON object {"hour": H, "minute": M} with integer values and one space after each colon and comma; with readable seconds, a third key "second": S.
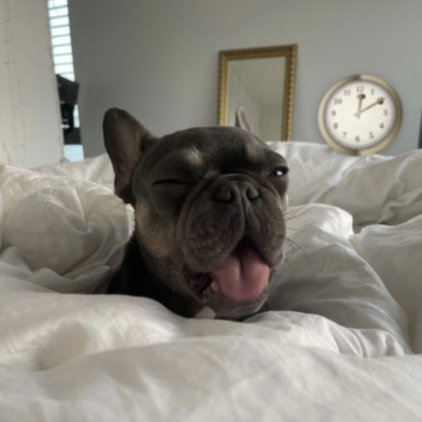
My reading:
{"hour": 12, "minute": 10}
